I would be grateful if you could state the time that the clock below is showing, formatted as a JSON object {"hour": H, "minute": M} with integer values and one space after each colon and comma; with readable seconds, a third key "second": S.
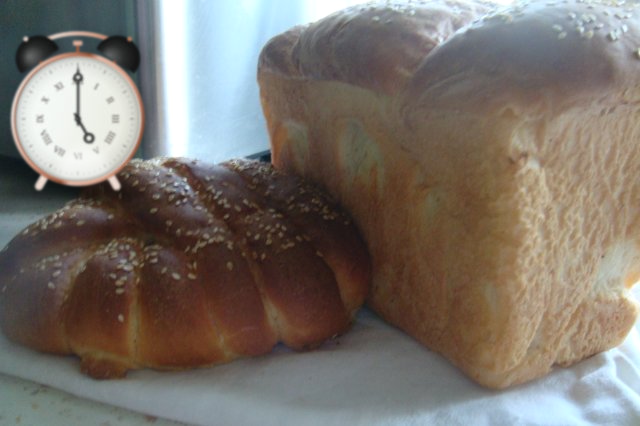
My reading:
{"hour": 5, "minute": 0}
